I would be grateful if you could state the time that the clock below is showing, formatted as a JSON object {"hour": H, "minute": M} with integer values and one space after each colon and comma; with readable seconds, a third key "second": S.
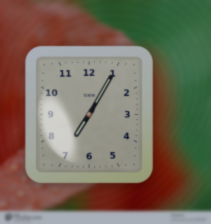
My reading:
{"hour": 7, "minute": 5}
